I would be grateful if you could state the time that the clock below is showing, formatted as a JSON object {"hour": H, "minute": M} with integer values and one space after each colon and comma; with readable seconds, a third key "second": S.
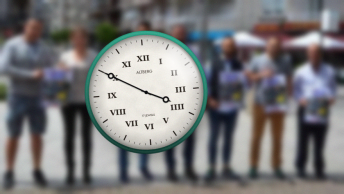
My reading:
{"hour": 3, "minute": 50}
